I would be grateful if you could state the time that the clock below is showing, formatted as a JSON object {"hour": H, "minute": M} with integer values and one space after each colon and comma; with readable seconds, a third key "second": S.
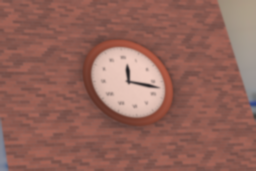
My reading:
{"hour": 12, "minute": 17}
